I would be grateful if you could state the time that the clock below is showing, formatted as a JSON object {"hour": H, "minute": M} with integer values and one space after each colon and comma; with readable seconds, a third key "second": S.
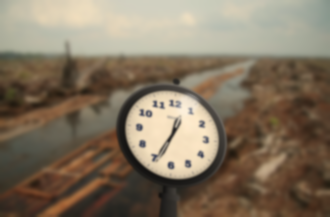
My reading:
{"hour": 12, "minute": 34}
